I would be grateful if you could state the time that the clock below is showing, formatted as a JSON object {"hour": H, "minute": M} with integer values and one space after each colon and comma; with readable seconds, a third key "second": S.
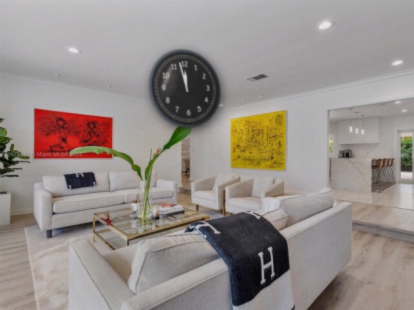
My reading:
{"hour": 11, "minute": 58}
